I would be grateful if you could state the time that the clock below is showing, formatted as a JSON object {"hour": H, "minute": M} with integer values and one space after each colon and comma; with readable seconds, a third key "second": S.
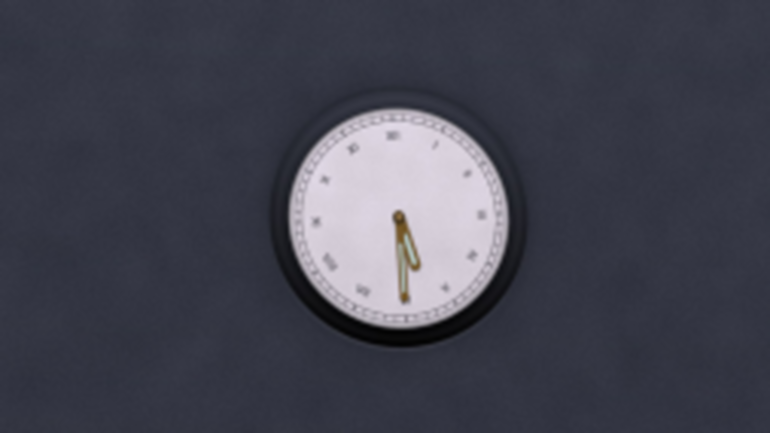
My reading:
{"hour": 5, "minute": 30}
